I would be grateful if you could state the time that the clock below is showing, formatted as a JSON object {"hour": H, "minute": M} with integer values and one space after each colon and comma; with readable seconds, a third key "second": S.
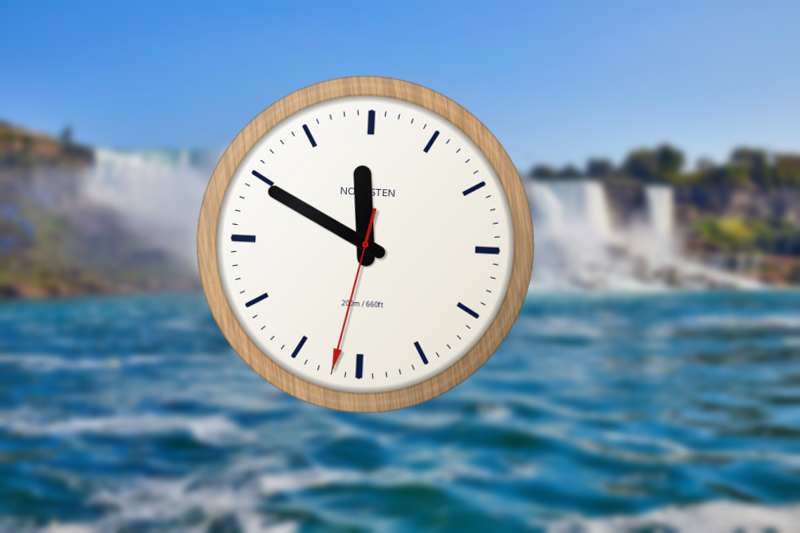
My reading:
{"hour": 11, "minute": 49, "second": 32}
